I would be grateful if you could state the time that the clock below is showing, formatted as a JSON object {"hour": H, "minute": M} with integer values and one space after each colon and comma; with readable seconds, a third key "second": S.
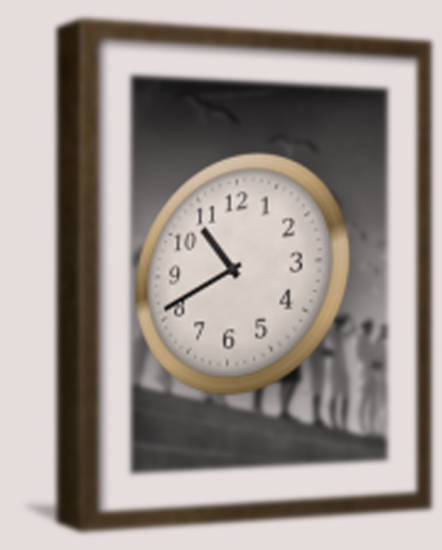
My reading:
{"hour": 10, "minute": 41}
